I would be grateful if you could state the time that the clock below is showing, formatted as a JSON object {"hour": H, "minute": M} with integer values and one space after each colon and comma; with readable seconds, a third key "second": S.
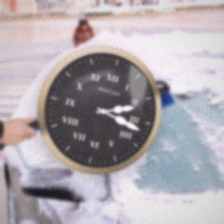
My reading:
{"hour": 2, "minute": 17}
